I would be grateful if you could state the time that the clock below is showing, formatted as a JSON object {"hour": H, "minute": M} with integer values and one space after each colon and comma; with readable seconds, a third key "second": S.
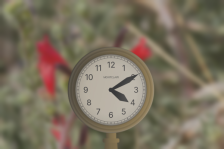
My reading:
{"hour": 4, "minute": 10}
